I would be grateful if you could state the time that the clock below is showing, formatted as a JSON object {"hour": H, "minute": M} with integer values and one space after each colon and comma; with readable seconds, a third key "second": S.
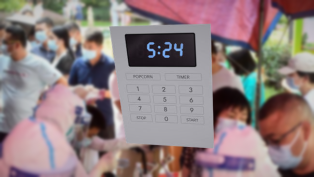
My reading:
{"hour": 5, "minute": 24}
